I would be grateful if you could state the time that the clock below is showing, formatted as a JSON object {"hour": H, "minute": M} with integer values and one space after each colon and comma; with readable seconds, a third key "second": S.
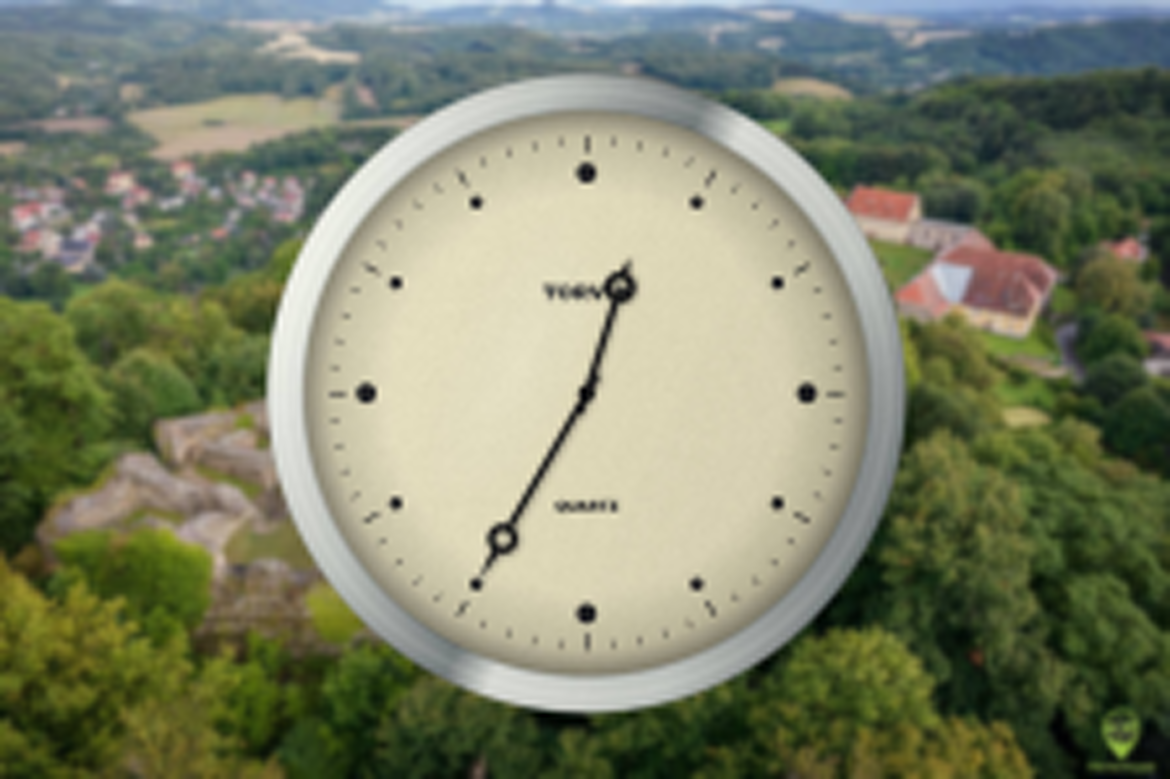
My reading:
{"hour": 12, "minute": 35}
